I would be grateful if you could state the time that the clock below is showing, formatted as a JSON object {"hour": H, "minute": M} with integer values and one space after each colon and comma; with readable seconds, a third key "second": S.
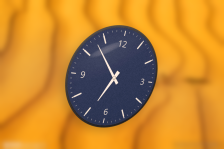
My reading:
{"hour": 6, "minute": 53}
